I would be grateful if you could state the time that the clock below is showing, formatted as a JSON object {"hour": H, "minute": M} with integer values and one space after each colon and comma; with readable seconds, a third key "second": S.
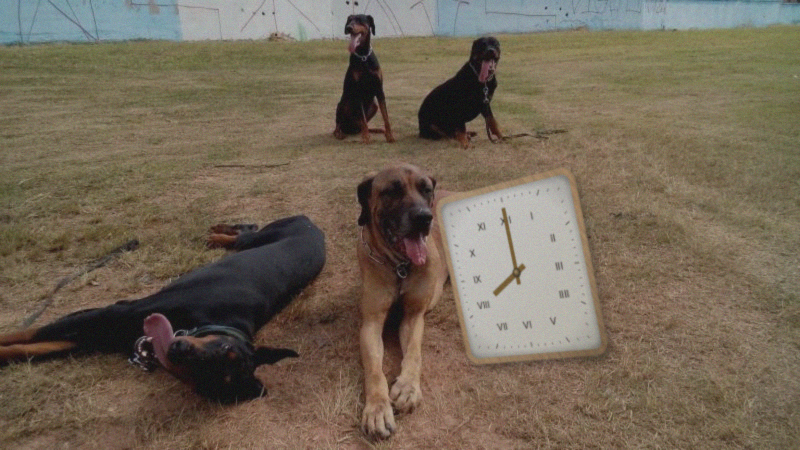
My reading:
{"hour": 8, "minute": 0}
